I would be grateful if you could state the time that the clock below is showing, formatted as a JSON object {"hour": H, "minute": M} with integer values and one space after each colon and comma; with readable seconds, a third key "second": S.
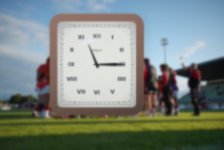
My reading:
{"hour": 11, "minute": 15}
